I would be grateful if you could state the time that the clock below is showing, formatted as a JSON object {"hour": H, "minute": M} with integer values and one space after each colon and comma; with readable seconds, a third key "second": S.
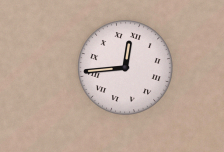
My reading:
{"hour": 11, "minute": 41}
